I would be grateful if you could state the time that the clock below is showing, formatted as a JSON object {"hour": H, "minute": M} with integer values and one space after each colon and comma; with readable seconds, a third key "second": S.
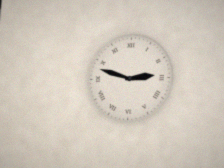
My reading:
{"hour": 2, "minute": 48}
